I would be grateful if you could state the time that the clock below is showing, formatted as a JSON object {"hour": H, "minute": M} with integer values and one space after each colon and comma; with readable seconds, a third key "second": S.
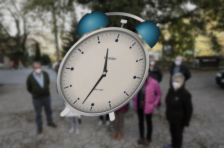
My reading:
{"hour": 11, "minute": 33}
